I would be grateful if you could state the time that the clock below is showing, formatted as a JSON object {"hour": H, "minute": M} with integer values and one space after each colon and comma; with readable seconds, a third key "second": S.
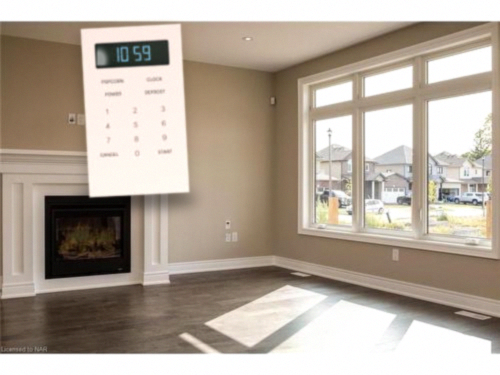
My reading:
{"hour": 10, "minute": 59}
